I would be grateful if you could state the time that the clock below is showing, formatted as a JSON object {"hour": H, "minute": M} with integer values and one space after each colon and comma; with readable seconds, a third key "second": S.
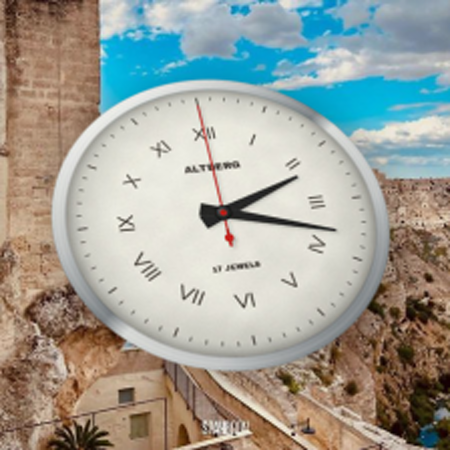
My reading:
{"hour": 2, "minute": 18, "second": 0}
